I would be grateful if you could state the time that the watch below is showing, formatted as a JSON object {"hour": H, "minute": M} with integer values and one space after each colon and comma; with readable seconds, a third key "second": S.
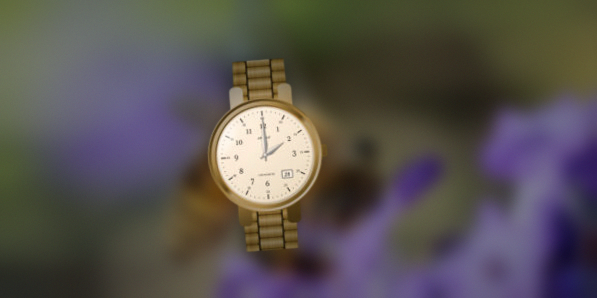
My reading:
{"hour": 2, "minute": 0}
